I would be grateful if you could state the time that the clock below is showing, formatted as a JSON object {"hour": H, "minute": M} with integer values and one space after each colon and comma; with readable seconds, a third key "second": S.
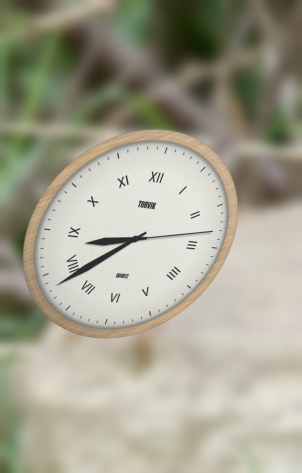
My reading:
{"hour": 8, "minute": 38, "second": 13}
